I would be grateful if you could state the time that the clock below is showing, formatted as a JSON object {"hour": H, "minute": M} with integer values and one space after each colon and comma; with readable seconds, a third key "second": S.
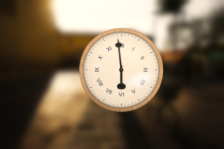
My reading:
{"hour": 5, "minute": 59}
